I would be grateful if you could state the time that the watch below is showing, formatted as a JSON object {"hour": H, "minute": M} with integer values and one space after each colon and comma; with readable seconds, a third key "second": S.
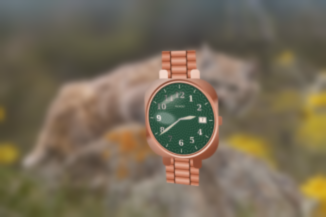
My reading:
{"hour": 2, "minute": 39}
